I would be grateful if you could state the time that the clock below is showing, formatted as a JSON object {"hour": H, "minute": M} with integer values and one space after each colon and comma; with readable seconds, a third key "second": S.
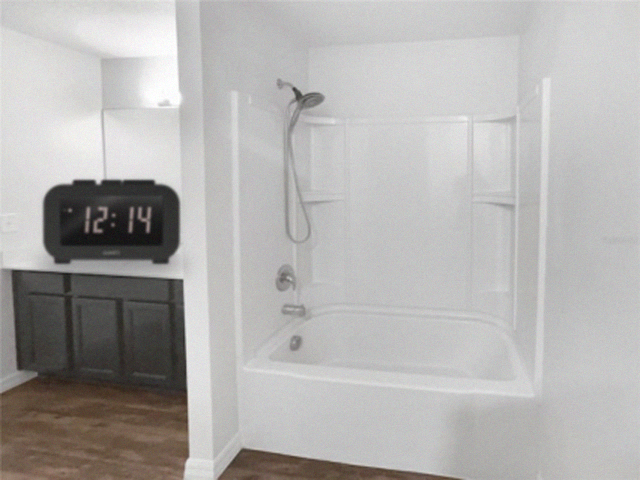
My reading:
{"hour": 12, "minute": 14}
